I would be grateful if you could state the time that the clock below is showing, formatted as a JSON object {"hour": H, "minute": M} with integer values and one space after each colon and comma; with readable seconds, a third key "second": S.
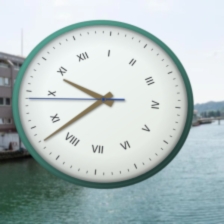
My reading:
{"hour": 10, "minute": 42, "second": 49}
